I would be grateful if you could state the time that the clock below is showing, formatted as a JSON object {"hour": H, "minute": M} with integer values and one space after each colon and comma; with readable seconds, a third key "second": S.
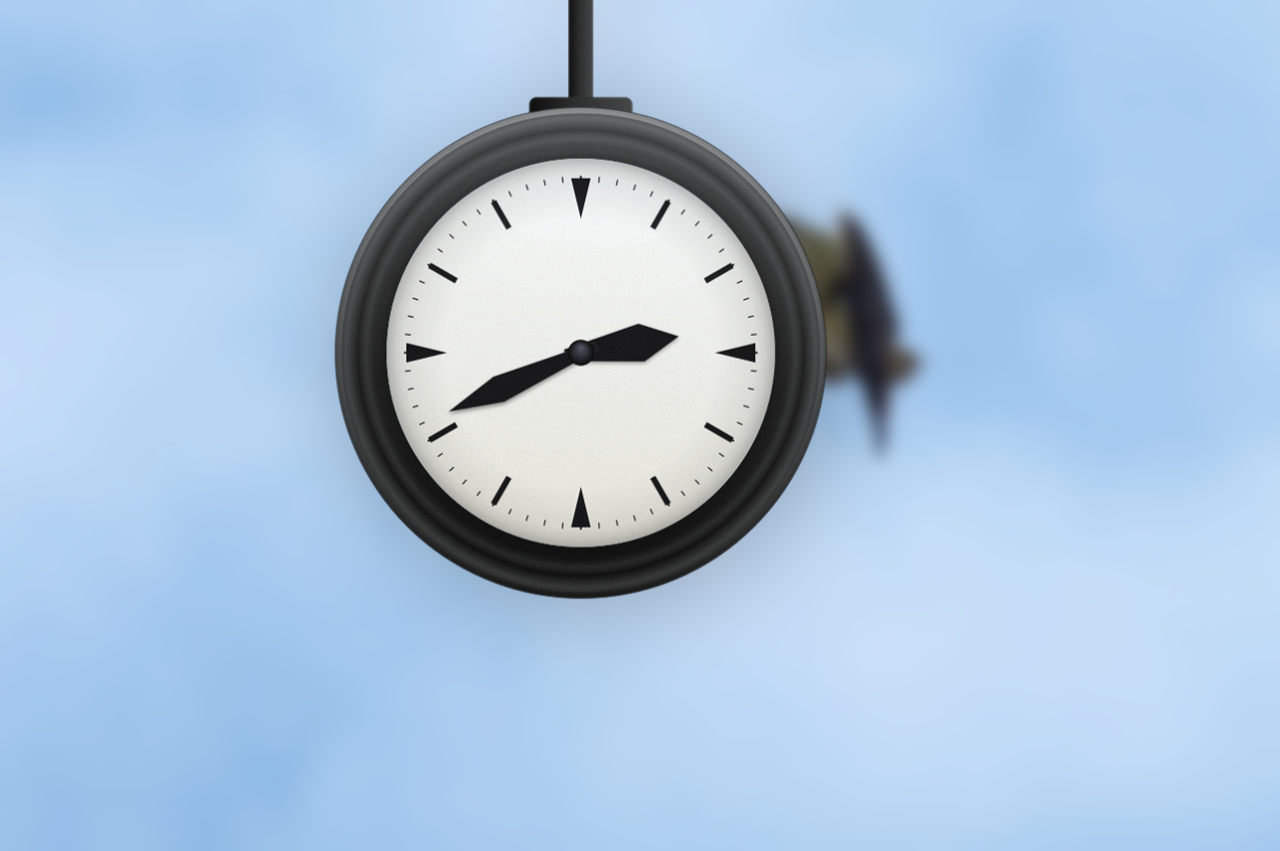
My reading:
{"hour": 2, "minute": 41}
